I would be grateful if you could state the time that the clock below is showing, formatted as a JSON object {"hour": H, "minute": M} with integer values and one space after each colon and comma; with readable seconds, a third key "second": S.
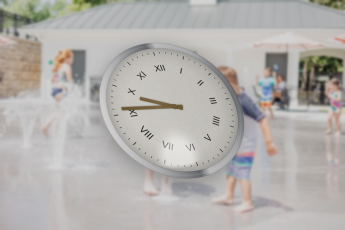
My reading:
{"hour": 9, "minute": 46}
